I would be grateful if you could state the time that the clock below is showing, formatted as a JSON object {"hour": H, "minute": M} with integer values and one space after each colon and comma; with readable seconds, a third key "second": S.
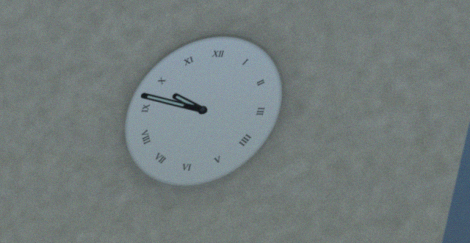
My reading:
{"hour": 9, "minute": 47}
